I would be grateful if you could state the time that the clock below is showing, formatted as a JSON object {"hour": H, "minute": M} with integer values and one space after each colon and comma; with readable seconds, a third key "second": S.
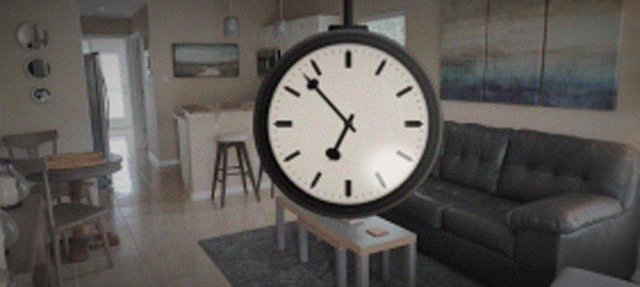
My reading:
{"hour": 6, "minute": 53}
